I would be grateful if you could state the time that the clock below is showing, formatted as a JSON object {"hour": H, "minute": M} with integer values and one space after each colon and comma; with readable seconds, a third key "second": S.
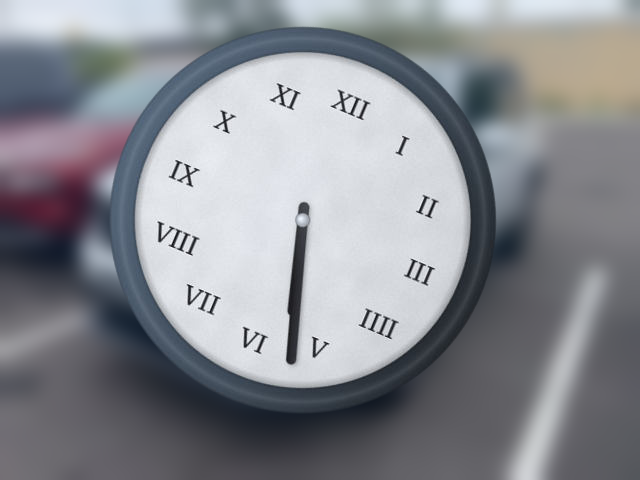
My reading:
{"hour": 5, "minute": 27}
